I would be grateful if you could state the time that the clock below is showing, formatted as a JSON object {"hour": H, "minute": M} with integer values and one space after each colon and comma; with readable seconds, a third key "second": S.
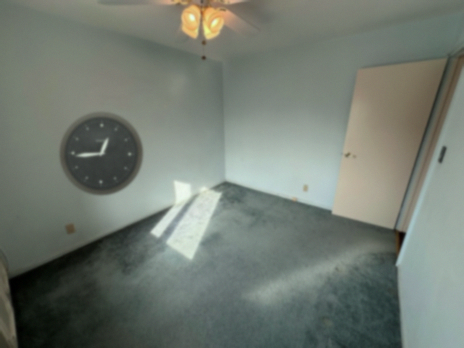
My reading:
{"hour": 12, "minute": 44}
